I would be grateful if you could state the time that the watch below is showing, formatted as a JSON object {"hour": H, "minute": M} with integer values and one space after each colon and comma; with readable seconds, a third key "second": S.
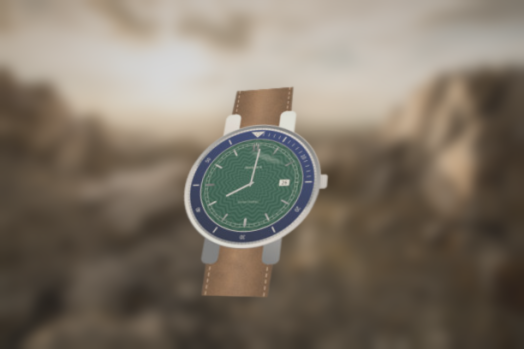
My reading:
{"hour": 8, "minute": 1}
